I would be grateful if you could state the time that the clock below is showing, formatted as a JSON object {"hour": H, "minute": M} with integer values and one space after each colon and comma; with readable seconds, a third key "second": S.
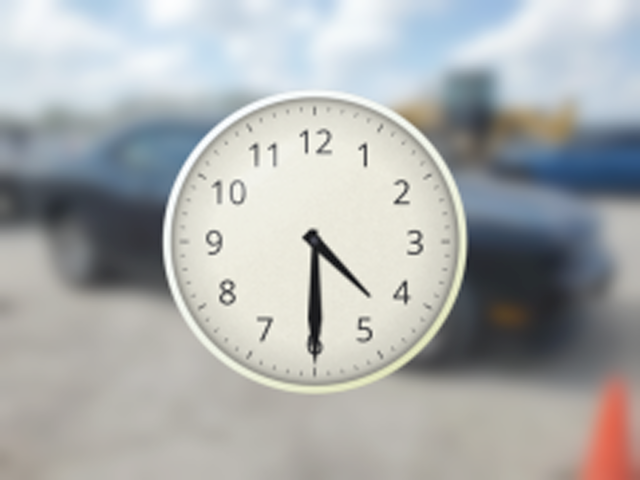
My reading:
{"hour": 4, "minute": 30}
